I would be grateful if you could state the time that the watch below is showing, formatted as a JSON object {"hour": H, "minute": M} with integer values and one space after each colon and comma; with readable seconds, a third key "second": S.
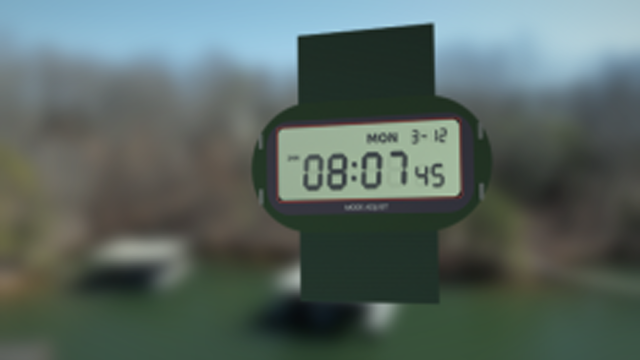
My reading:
{"hour": 8, "minute": 7, "second": 45}
